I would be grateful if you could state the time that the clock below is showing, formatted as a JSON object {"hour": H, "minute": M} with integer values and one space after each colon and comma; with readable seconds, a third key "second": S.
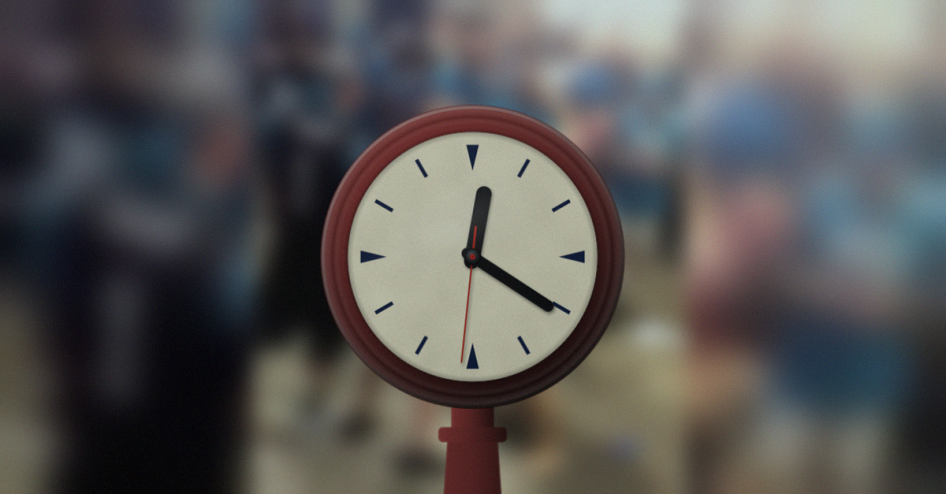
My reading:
{"hour": 12, "minute": 20, "second": 31}
